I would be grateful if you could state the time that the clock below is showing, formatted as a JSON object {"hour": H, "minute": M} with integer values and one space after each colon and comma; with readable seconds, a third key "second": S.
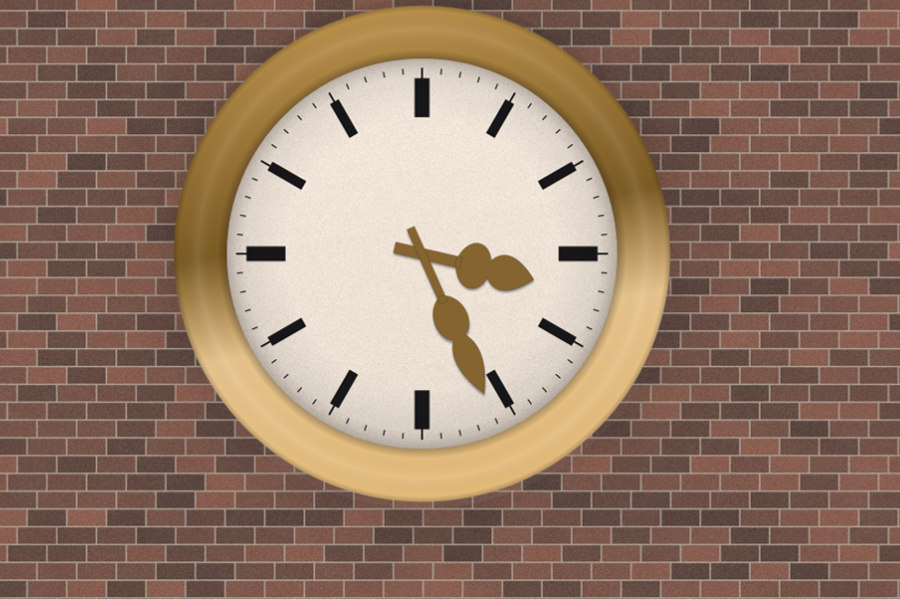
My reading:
{"hour": 3, "minute": 26}
